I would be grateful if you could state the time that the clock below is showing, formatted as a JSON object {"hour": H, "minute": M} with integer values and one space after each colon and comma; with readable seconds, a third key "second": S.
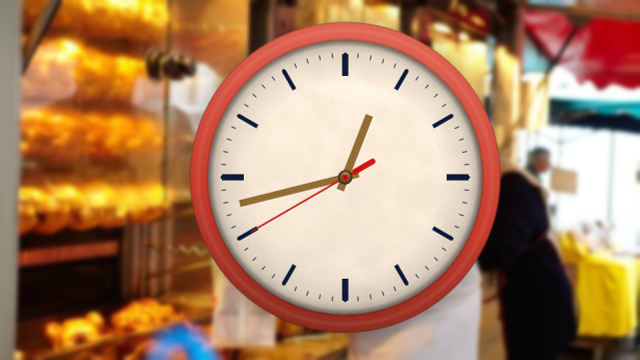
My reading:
{"hour": 12, "minute": 42, "second": 40}
